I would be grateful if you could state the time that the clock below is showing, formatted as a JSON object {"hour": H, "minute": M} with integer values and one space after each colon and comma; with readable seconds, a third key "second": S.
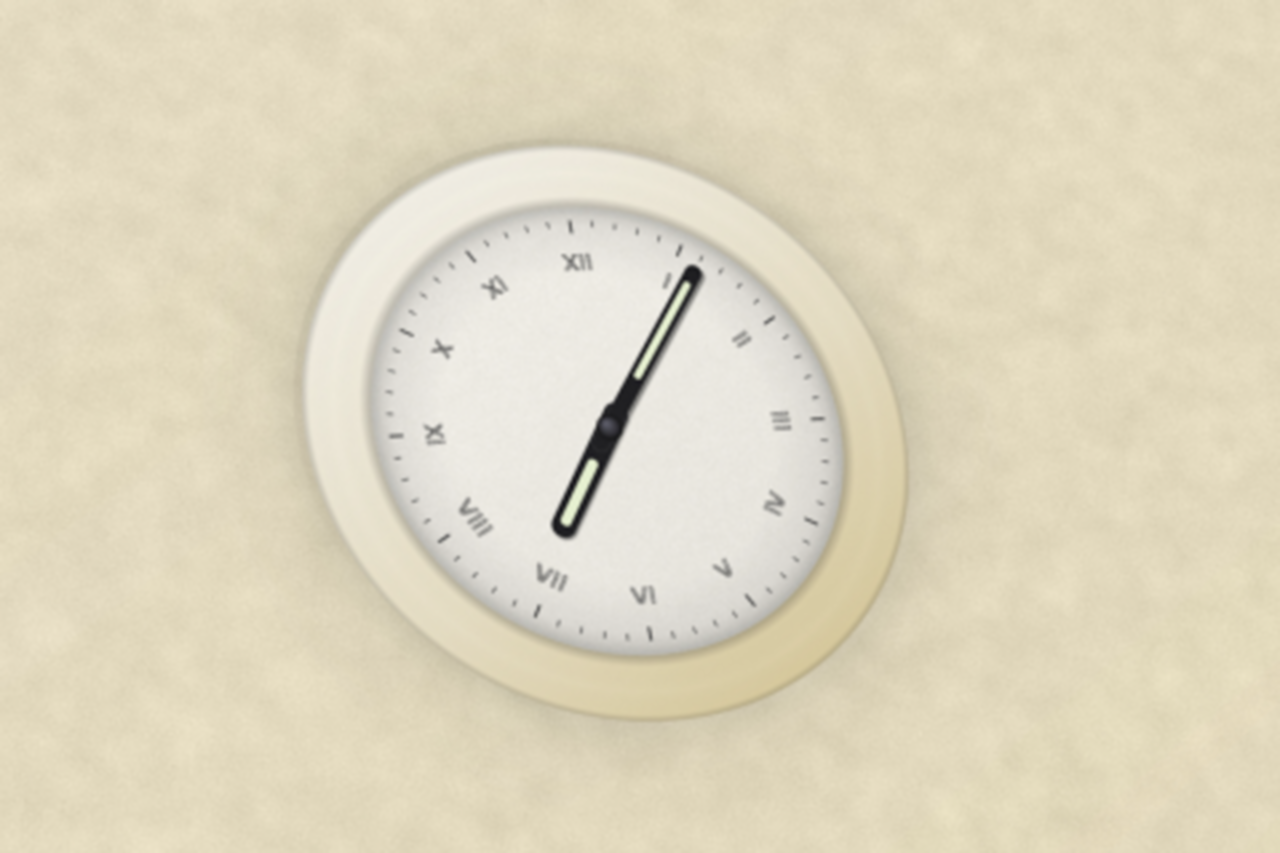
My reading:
{"hour": 7, "minute": 6}
